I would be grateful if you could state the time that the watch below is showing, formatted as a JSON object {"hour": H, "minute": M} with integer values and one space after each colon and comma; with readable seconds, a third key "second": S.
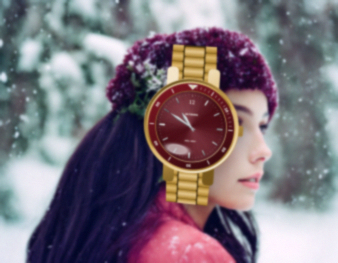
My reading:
{"hour": 10, "minute": 50}
